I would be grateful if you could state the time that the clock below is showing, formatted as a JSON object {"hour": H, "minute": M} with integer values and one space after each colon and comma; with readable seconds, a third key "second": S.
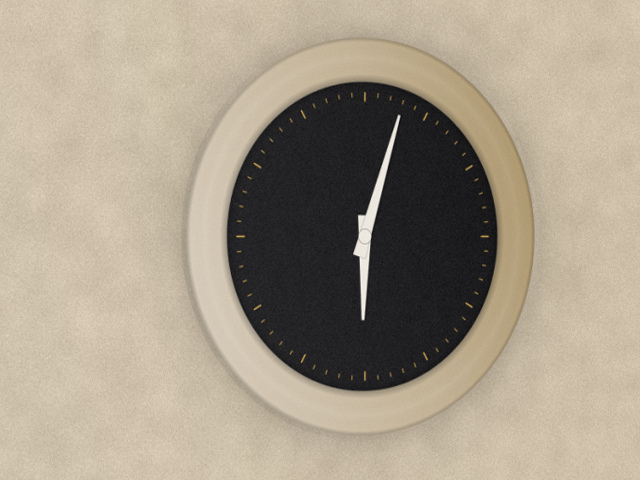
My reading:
{"hour": 6, "minute": 3}
